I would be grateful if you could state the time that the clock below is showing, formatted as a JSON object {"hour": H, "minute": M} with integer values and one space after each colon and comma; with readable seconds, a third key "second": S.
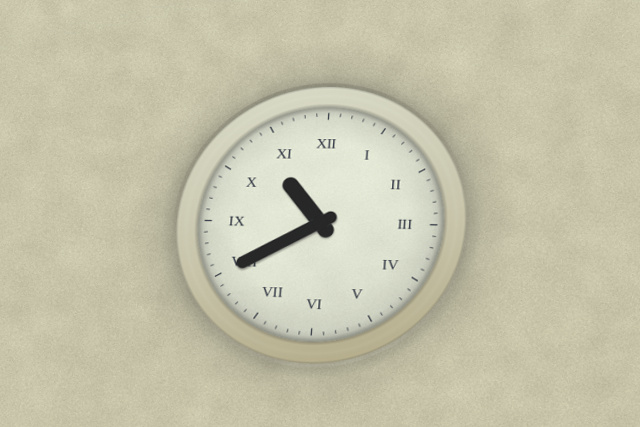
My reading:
{"hour": 10, "minute": 40}
